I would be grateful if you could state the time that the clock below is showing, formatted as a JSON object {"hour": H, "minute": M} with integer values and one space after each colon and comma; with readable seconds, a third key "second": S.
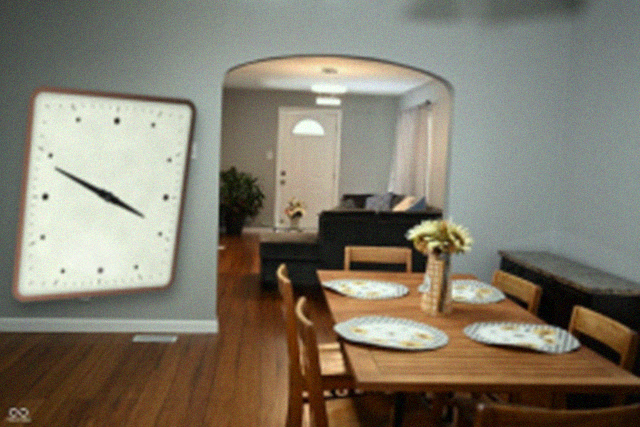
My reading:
{"hour": 3, "minute": 49}
